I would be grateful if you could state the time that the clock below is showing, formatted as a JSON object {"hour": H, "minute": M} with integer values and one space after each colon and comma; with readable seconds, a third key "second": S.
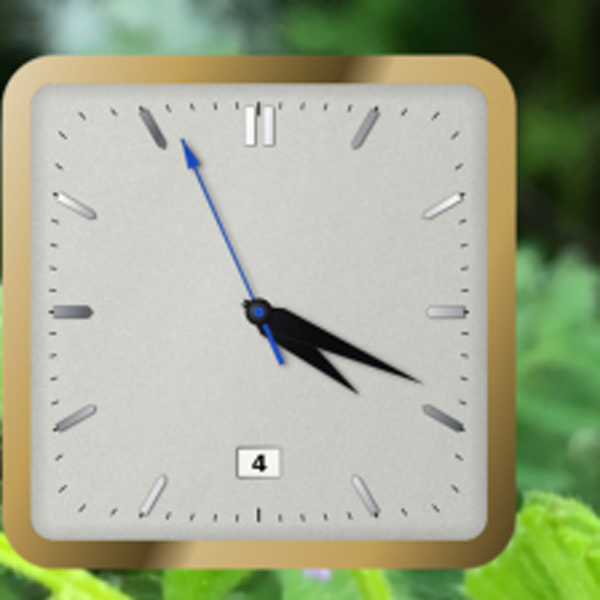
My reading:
{"hour": 4, "minute": 18, "second": 56}
